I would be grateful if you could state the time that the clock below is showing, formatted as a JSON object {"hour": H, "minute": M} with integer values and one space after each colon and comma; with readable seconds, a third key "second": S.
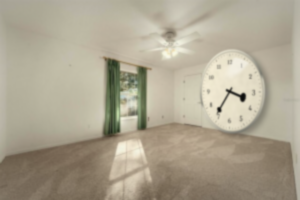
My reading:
{"hour": 3, "minute": 36}
